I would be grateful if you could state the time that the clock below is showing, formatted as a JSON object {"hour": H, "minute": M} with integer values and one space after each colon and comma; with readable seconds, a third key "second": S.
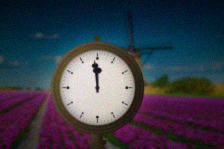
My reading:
{"hour": 11, "minute": 59}
